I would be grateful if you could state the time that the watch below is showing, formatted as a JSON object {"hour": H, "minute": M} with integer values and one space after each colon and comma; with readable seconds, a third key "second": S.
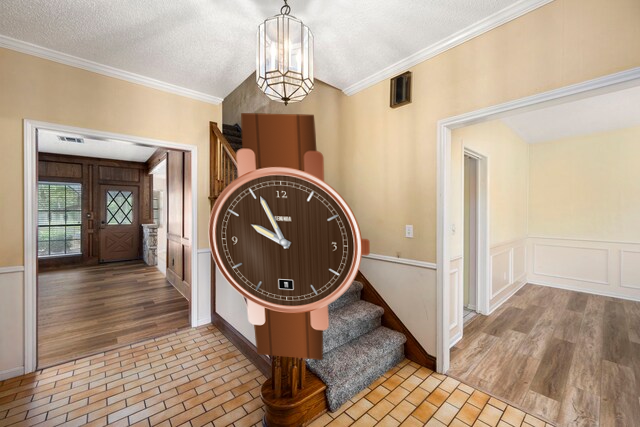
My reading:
{"hour": 9, "minute": 56}
